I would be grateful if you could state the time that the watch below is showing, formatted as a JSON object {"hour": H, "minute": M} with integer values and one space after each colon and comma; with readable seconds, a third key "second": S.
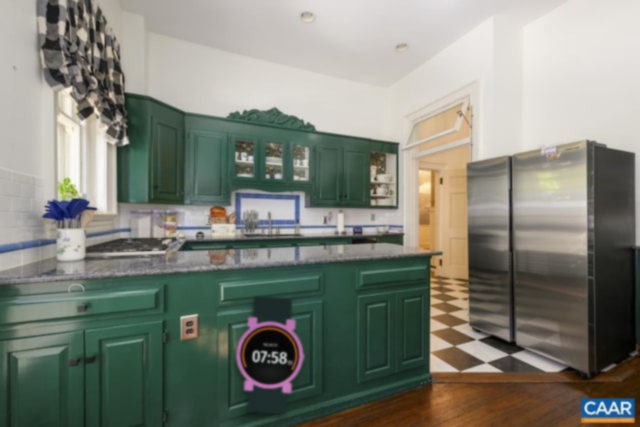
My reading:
{"hour": 7, "minute": 58}
